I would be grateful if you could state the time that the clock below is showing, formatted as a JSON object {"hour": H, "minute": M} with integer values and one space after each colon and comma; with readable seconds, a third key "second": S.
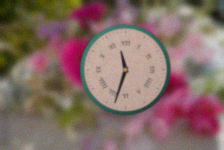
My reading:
{"hour": 11, "minute": 33}
